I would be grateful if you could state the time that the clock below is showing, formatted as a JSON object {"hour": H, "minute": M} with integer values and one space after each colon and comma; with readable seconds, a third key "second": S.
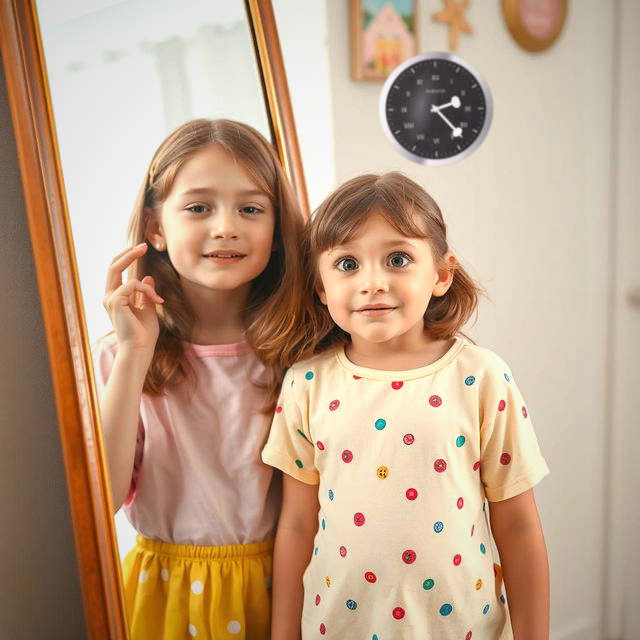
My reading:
{"hour": 2, "minute": 23}
